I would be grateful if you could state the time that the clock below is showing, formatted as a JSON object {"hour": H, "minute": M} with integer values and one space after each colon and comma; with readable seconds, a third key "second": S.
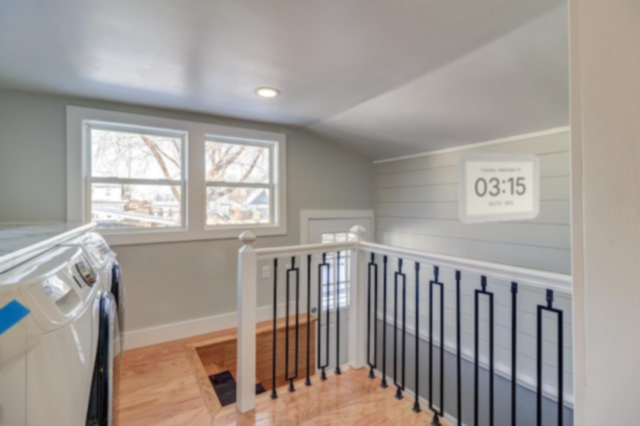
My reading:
{"hour": 3, "minute": 15}
